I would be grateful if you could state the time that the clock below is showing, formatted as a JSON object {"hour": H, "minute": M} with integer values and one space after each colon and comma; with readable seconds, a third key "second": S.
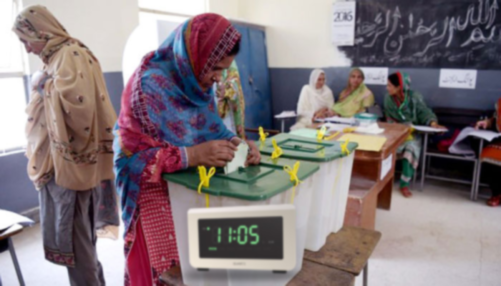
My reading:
{"hour": 11, "minute": 5}
